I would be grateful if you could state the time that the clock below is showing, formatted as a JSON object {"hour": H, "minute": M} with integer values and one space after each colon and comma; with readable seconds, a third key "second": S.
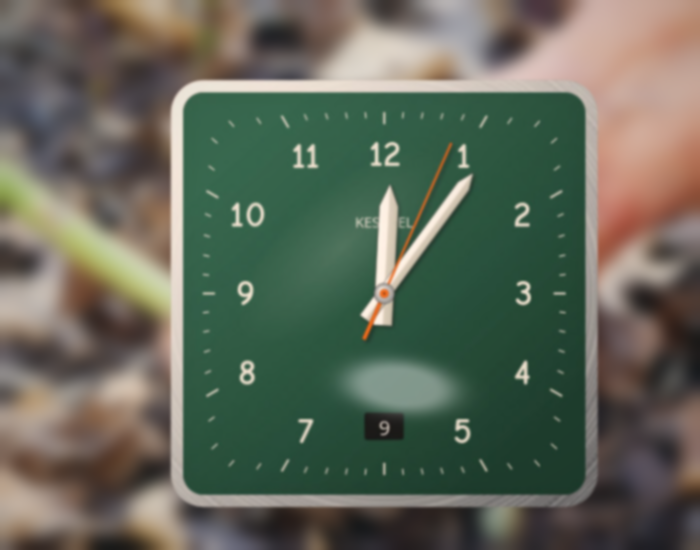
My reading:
{"hour": 12, "minute": 6, "second": 4}
